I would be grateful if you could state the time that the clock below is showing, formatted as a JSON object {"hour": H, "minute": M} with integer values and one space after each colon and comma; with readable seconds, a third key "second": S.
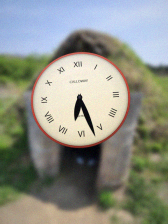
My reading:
{"hour": 6, "minute": 27}
